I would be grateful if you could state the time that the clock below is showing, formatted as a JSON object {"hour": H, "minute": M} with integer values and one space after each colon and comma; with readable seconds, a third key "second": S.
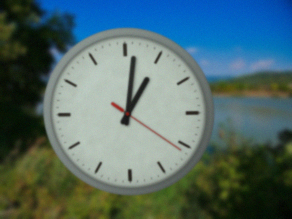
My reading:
{"hour": 1, "minute": 1, "second": 21}
